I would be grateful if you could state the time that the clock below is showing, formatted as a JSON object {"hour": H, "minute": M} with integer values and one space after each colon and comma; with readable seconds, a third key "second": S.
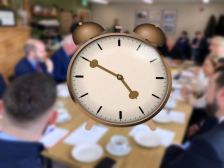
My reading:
{"hour": 4, "minute": 50}
